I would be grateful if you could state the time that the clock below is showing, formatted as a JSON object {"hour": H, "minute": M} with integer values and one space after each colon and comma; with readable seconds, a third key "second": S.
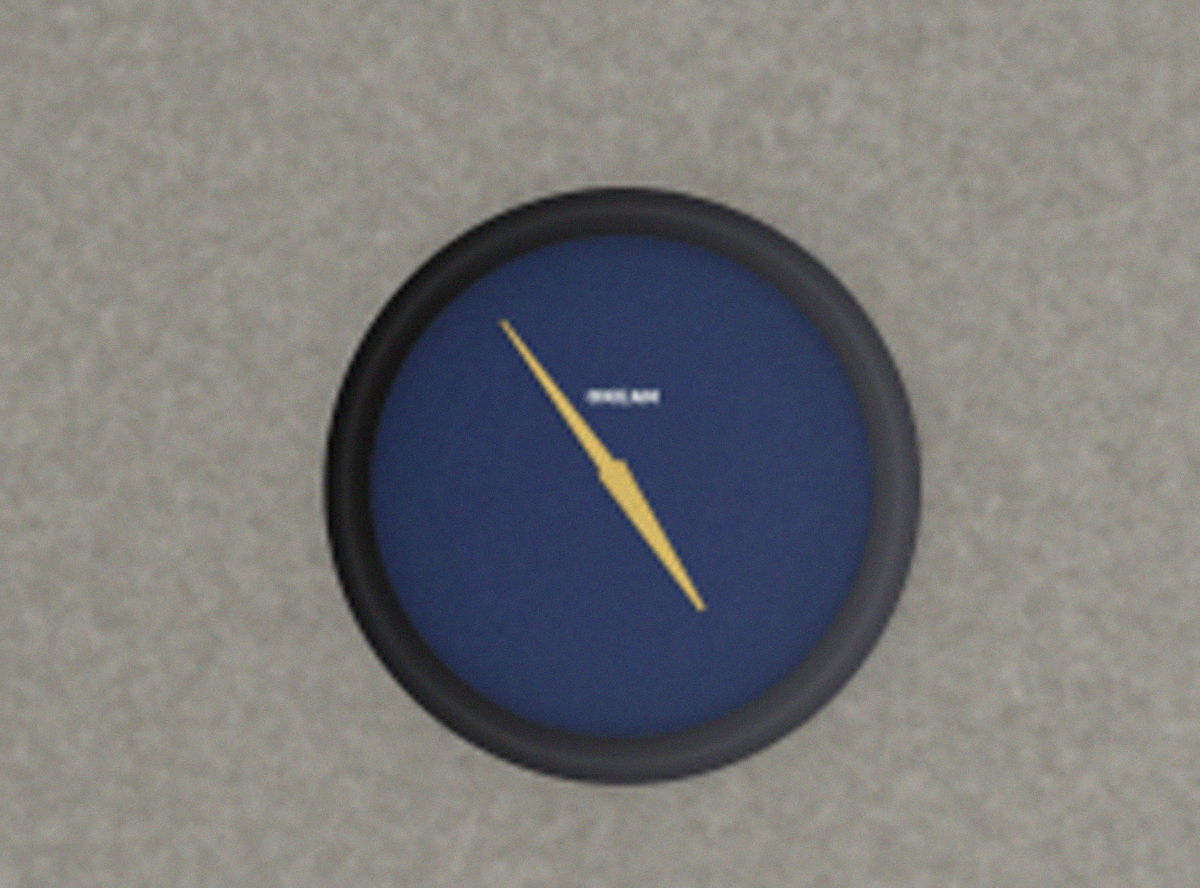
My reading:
{"hour": 4, "minute": 54}
